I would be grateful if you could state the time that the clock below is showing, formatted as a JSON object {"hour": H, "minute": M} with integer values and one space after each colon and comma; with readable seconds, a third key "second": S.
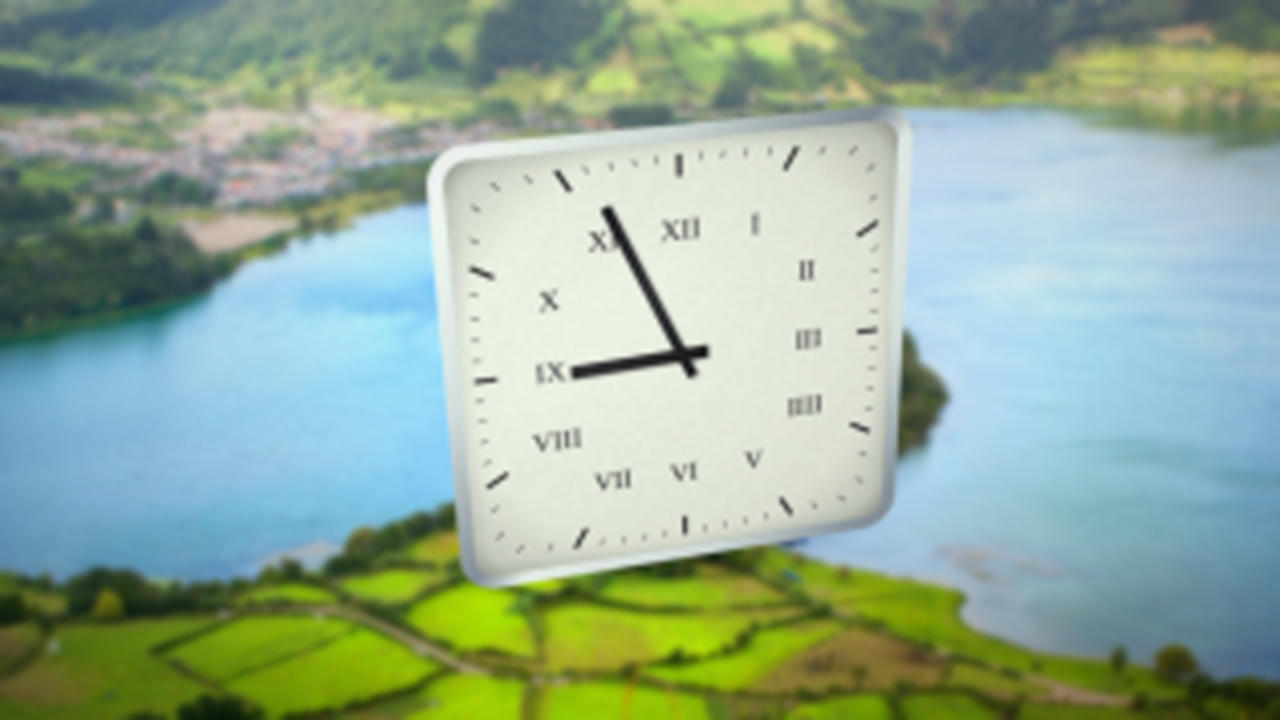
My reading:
{"hour": 8, "minute": 56}
